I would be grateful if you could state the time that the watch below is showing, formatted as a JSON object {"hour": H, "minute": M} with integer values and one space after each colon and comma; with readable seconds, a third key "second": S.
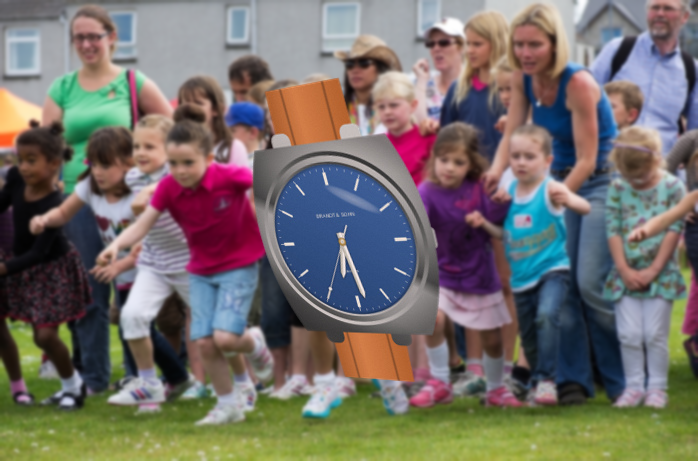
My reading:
{"hour": 6, "minute": 28, "second": 35}
